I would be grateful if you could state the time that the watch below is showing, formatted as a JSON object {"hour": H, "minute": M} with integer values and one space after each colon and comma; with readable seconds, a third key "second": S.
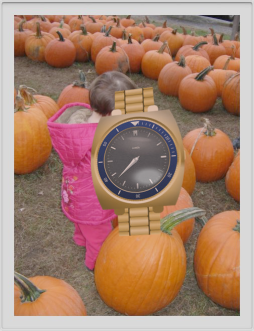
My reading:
{"hour": 7, "minute": 38}
